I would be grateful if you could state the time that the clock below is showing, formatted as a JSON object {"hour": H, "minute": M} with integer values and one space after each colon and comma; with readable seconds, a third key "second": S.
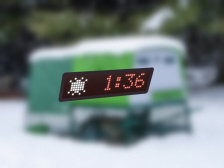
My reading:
{"hour": 1, "minute": 36}
